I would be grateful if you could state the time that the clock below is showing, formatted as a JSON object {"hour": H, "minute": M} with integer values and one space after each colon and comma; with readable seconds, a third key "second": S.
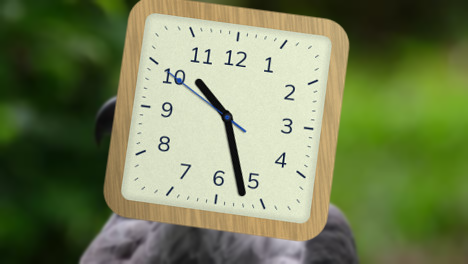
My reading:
{"hour": 10, "minute": 26, "second": 50}
